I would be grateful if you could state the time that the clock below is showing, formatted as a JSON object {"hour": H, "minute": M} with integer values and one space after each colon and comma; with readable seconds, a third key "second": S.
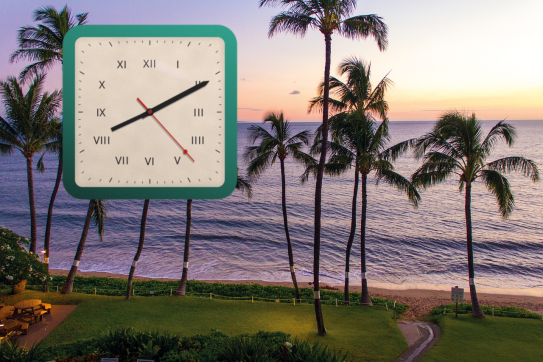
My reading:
{"hour": 8, "minute": 10, "second": 23}
